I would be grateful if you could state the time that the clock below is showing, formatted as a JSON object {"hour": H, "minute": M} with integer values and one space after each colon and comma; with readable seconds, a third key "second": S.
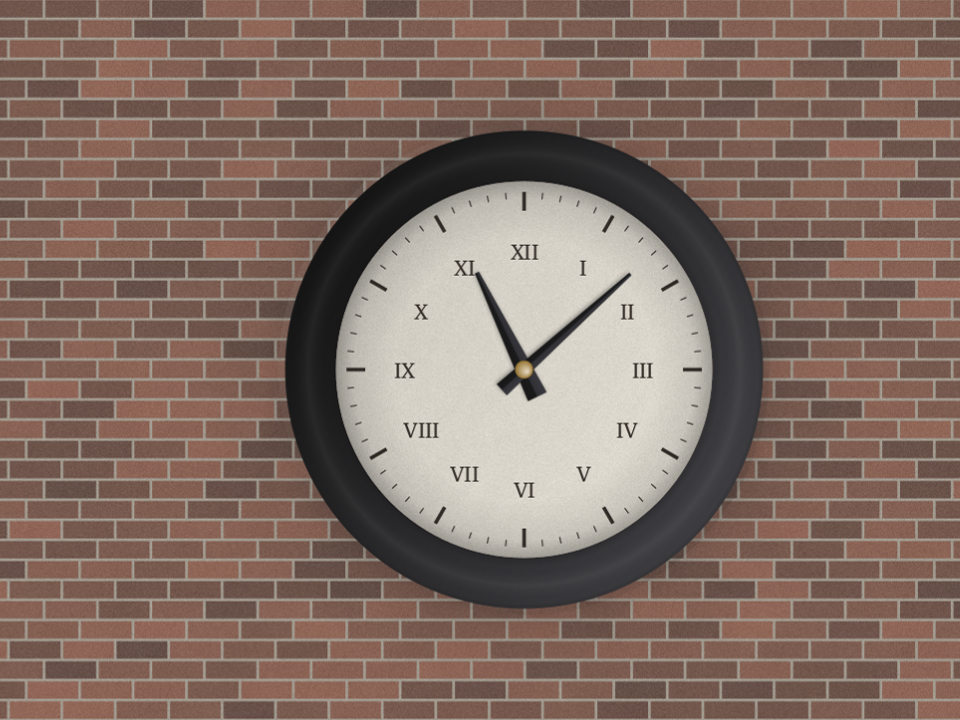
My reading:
{"hour": 11, "minute": 8}
